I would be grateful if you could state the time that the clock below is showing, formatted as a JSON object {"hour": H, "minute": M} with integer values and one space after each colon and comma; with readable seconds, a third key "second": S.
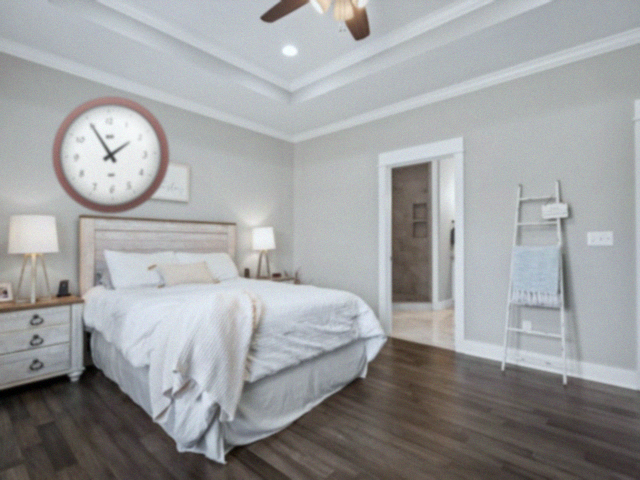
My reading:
{"hour": 1, "minute": 55}
